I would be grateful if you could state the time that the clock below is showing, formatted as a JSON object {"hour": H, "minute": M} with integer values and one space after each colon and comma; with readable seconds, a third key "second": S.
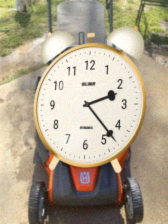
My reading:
{"hour": 2, "minute": 23}
